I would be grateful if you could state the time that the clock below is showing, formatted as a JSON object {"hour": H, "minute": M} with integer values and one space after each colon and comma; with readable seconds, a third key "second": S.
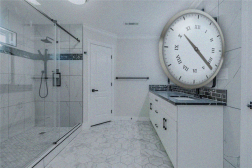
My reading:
{"hour": 10, "minute": 22}
